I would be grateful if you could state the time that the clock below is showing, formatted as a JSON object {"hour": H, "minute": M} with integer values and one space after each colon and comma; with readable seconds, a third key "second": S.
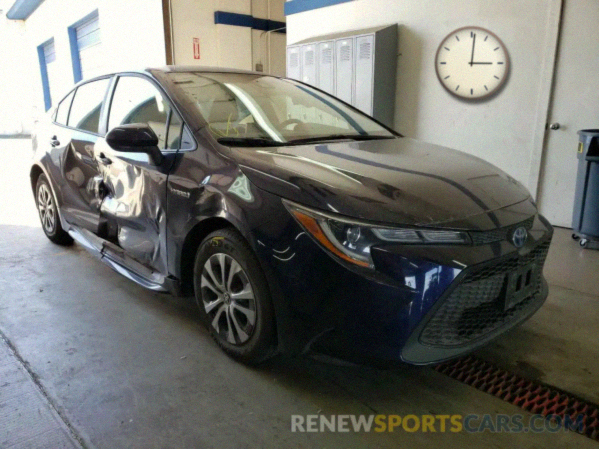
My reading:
{"hour": 3, "minute": 1}
